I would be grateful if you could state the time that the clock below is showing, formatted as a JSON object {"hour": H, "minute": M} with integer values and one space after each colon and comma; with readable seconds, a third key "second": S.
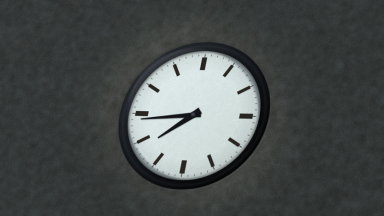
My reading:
{"hour": 7, "minute": 44}
